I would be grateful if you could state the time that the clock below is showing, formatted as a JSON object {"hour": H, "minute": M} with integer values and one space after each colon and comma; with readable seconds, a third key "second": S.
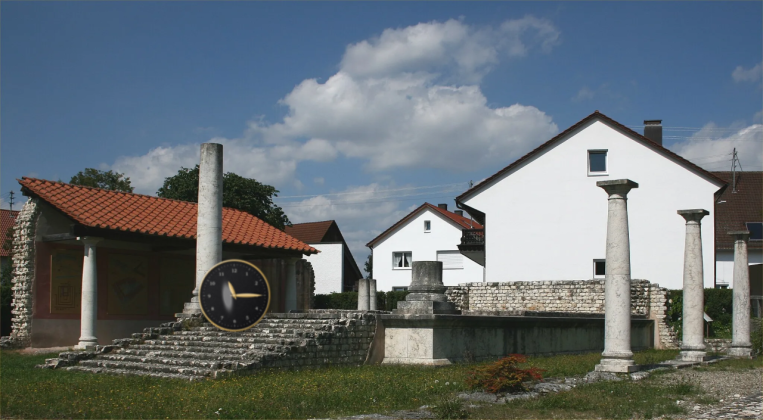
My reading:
{"hour": 11, "minute": 15}
